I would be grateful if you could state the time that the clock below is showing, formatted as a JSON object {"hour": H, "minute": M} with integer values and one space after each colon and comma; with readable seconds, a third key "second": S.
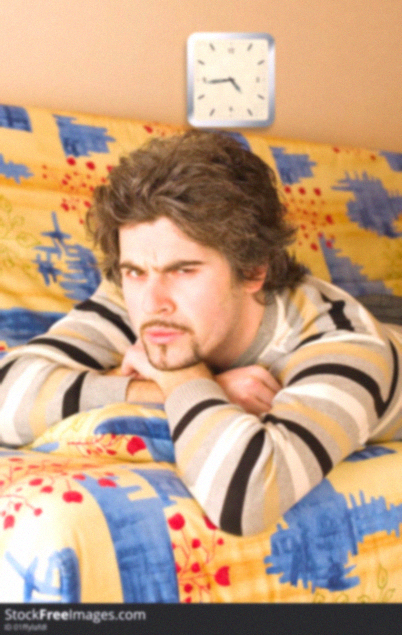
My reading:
{"hour": 4, "minute": 44}
